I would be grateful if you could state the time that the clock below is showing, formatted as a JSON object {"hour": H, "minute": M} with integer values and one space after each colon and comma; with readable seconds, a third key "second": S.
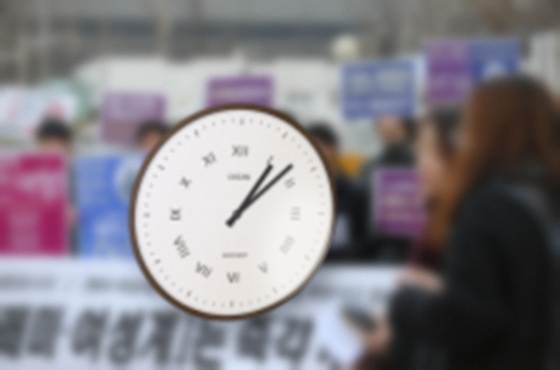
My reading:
{"hour": 1, "minute": 8}
